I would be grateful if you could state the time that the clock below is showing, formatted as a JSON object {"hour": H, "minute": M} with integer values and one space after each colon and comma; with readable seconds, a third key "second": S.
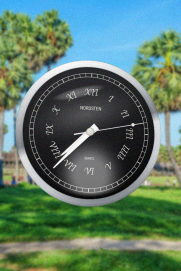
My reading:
{"hour": 7, "minute": 37, "second": 13}
